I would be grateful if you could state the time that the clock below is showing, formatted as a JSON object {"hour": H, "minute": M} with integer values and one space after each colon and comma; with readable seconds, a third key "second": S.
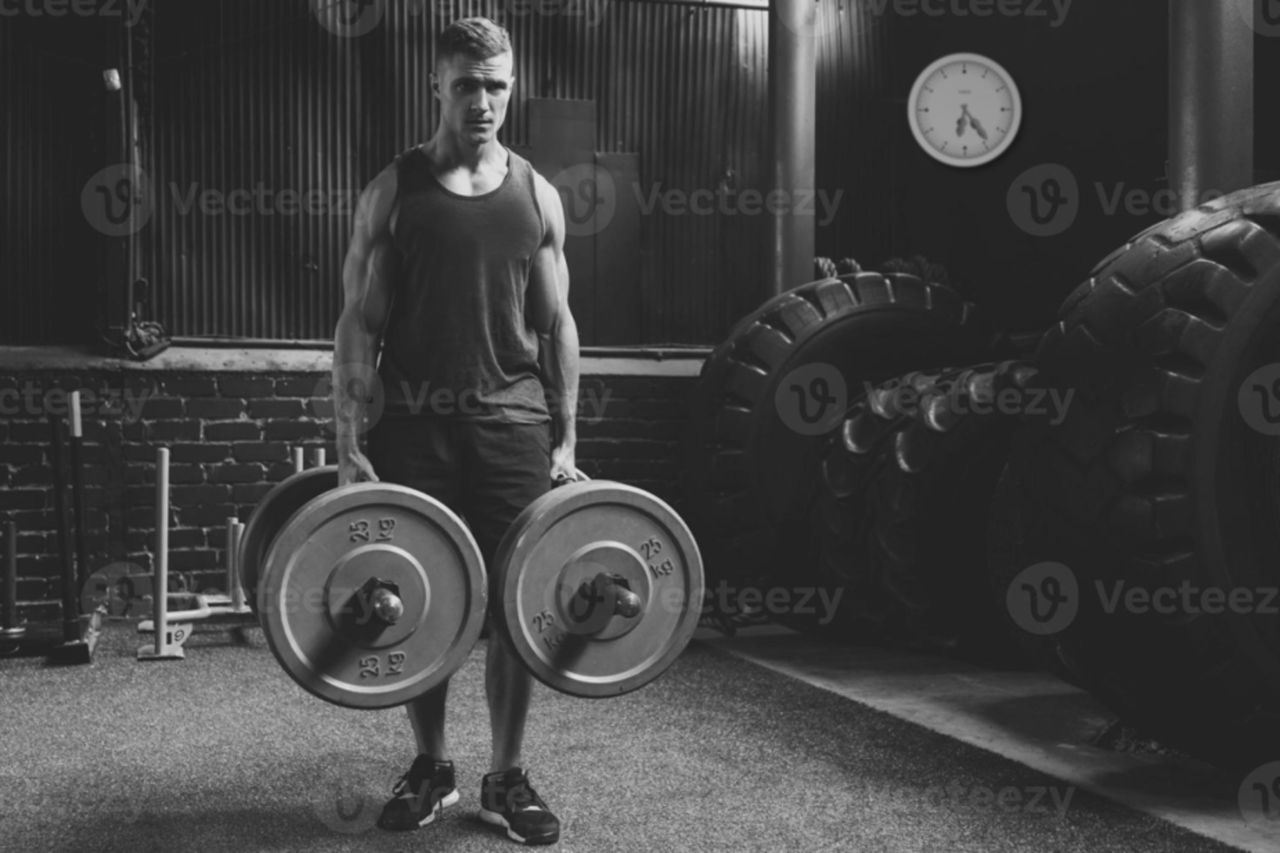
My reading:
{"hour": 6, "minute": 24}
